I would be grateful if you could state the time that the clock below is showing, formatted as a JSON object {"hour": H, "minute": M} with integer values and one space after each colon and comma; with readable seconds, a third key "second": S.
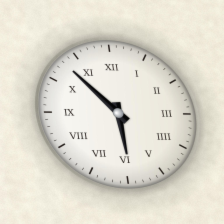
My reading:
{"hour": 5, "minute": 53}
